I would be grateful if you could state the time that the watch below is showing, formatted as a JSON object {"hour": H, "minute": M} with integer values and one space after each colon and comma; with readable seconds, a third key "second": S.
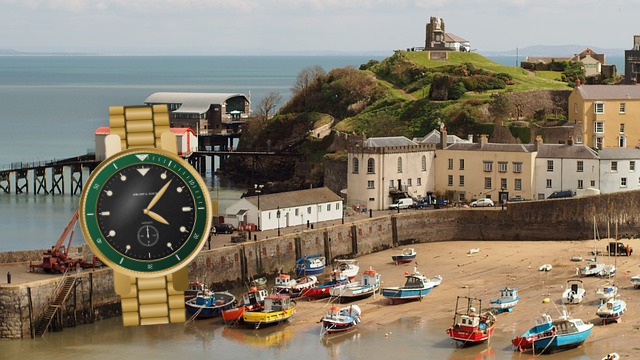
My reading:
{"hour": 4, "minute": 7}
